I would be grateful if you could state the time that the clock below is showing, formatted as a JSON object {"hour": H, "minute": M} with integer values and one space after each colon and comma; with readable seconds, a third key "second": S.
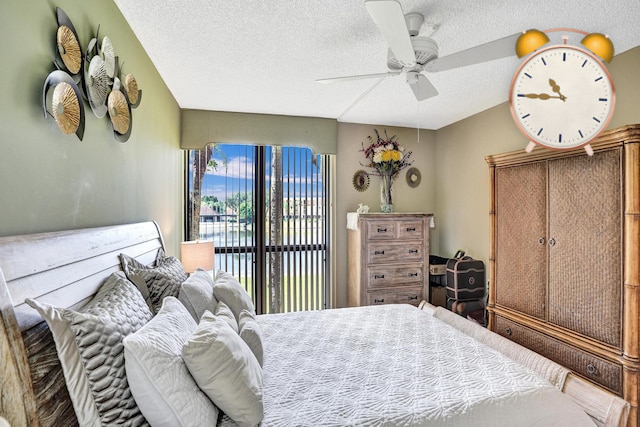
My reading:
{"hour": 10, "minute": 45}
